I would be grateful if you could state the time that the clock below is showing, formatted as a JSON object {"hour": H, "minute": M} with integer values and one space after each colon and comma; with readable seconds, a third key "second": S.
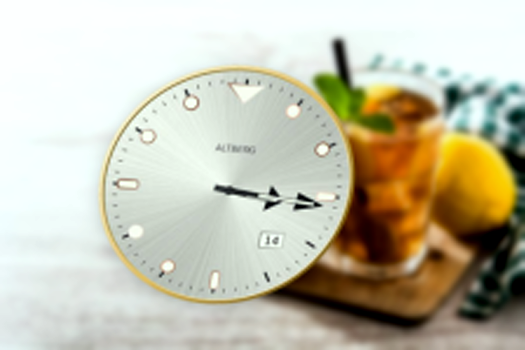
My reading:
{"hour": 3, "minute": 16}
